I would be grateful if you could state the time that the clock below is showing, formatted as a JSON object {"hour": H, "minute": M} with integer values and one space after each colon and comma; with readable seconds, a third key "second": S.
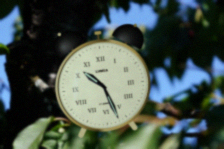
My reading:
{"hour": 10, "minute": 27}
